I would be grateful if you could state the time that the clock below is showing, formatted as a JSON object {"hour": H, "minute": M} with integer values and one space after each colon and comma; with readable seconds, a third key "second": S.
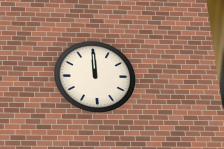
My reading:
{"hour": 12, "minute": 0}
